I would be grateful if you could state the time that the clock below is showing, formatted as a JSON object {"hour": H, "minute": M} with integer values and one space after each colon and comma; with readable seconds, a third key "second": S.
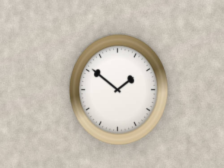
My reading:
{"hour": 1, "minute": 51}
